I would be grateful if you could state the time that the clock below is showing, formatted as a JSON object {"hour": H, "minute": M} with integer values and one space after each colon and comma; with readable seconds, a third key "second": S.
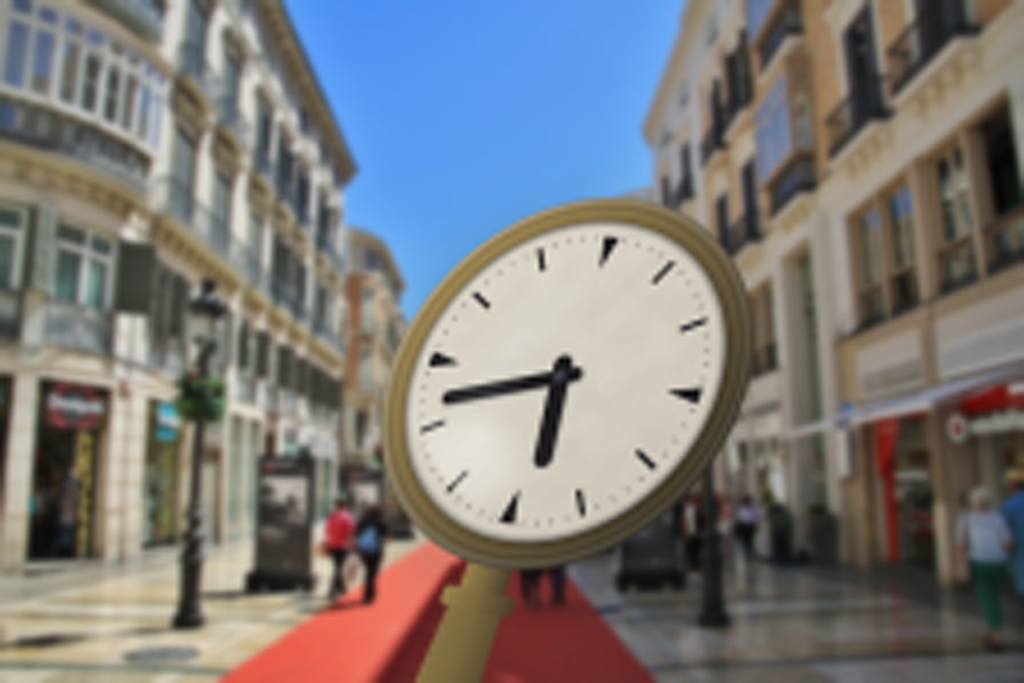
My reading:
{"hour": 5, "minute": 42}
